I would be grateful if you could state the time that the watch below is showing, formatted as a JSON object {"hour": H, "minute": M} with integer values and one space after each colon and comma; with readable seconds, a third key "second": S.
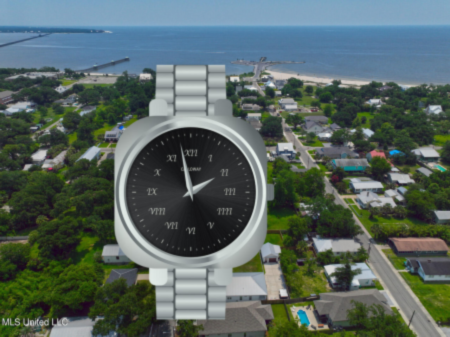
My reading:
{"hour": 1, "minute": 58}
